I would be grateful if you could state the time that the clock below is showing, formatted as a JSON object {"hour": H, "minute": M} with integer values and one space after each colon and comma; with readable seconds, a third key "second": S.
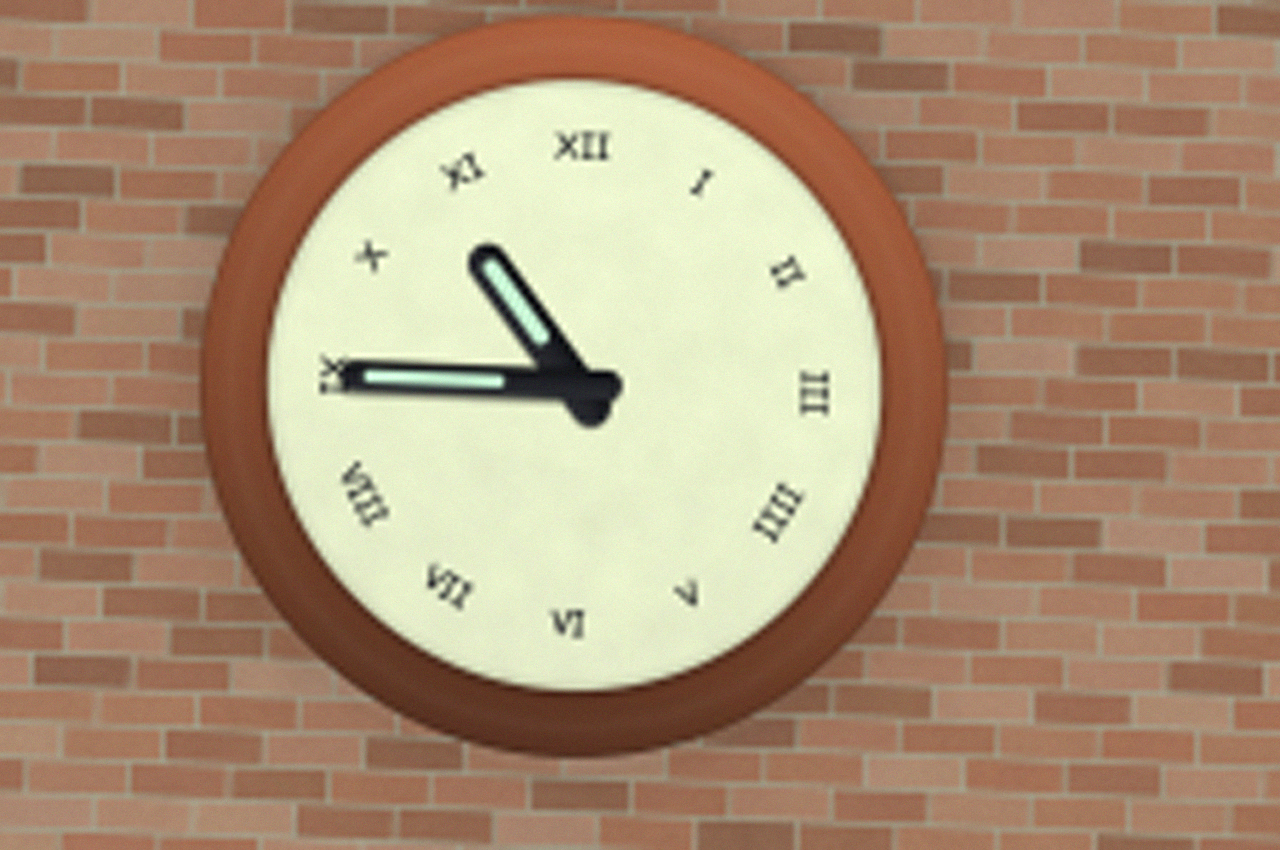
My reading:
{"hour": 10, "minute": 45}
